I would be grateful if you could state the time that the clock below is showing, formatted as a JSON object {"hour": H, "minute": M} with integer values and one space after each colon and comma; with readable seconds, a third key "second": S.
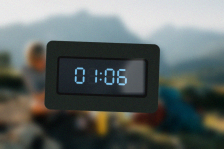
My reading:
{"hour": 1, "minute": 6}
